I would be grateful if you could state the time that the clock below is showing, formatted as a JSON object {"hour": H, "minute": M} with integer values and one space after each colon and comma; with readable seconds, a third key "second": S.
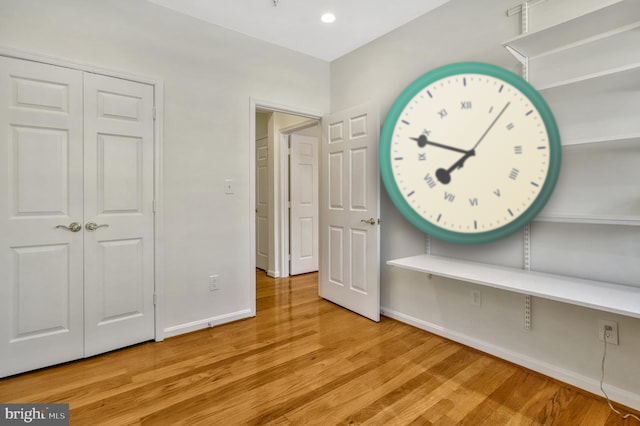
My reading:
{"hour": 7, "minute": 48, "second": 7}
